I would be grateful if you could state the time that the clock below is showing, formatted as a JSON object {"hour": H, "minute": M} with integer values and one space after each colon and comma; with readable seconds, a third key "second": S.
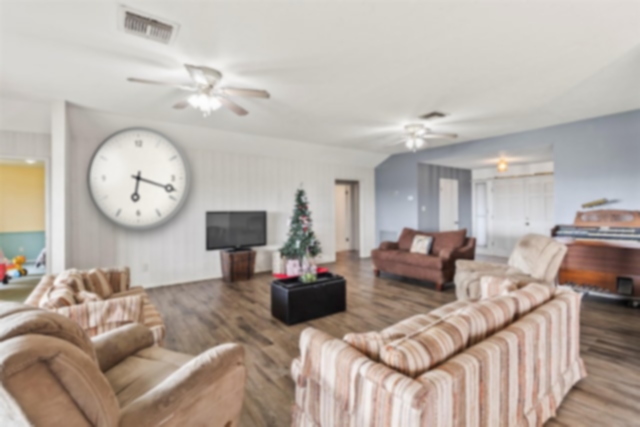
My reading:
{"hour": 6, "minute": 18}
